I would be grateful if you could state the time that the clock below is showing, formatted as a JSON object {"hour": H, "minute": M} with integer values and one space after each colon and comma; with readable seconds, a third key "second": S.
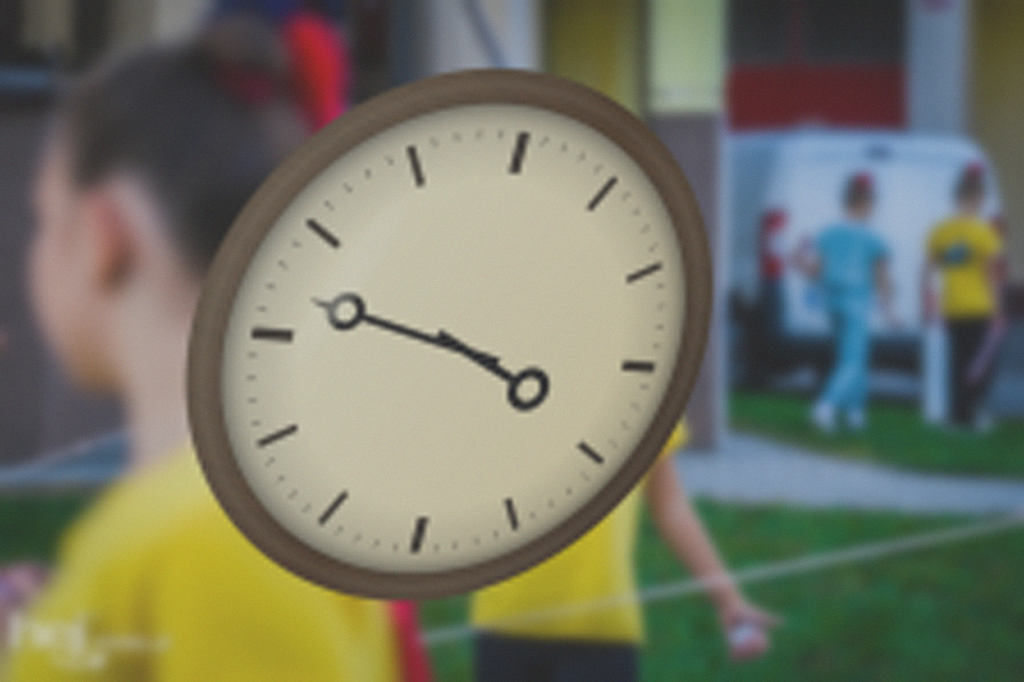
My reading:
{"hour": 3, "minute": 47}
